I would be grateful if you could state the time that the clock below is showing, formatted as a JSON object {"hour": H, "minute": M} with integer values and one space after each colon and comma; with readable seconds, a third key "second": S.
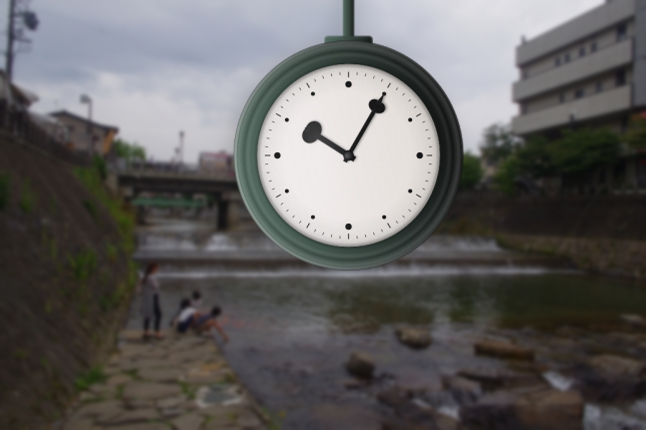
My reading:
{"hour": 10, "minute": 5}
